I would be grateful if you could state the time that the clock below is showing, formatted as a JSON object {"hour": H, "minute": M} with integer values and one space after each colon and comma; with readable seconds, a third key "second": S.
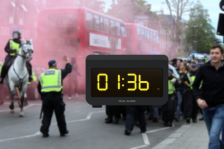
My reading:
{"hour": 1, "minute": 36}
